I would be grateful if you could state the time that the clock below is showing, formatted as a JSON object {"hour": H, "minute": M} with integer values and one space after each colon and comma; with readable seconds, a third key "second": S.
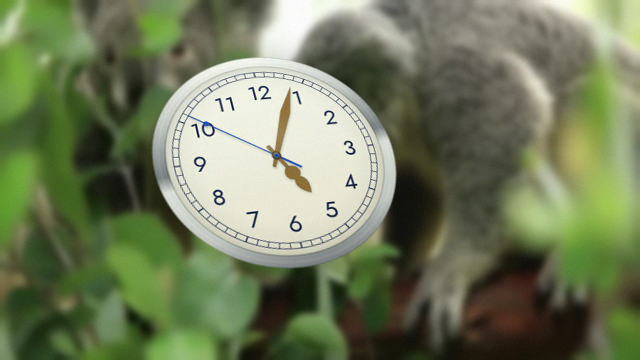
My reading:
{"hour": 5, "minute": 3, "second": 51}
